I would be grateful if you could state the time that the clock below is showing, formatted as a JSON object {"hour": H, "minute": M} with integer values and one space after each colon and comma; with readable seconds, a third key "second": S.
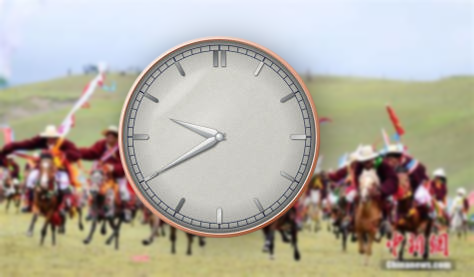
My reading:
{"hour": 9, "minute": 40}
